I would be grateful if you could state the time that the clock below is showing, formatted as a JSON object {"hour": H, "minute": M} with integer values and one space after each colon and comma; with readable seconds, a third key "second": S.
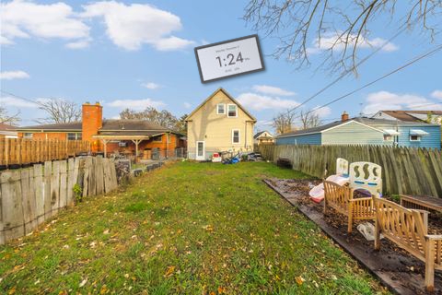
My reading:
{"hour": 1, "minute": 24}
